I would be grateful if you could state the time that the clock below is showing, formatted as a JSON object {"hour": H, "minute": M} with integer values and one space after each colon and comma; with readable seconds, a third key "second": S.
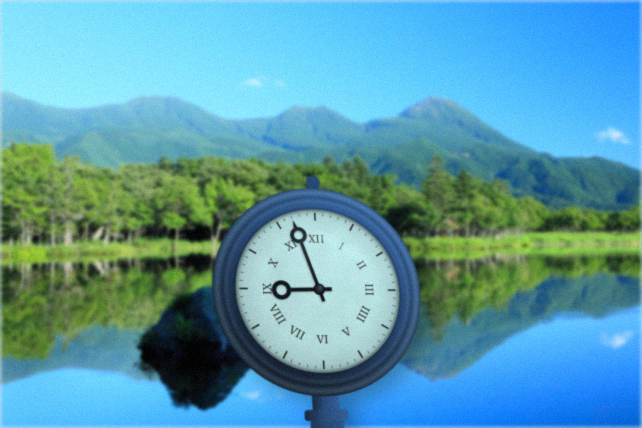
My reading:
{"hour": 8, "minute": 57}
